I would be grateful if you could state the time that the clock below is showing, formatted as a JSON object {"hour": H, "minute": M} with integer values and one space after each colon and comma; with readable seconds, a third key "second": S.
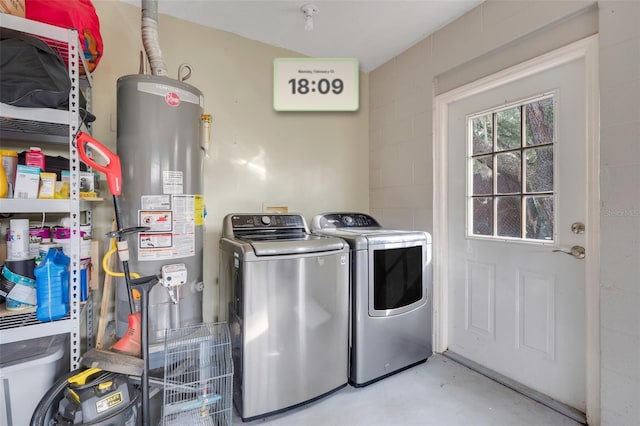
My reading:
{"hour": 18, "minute": 9}
